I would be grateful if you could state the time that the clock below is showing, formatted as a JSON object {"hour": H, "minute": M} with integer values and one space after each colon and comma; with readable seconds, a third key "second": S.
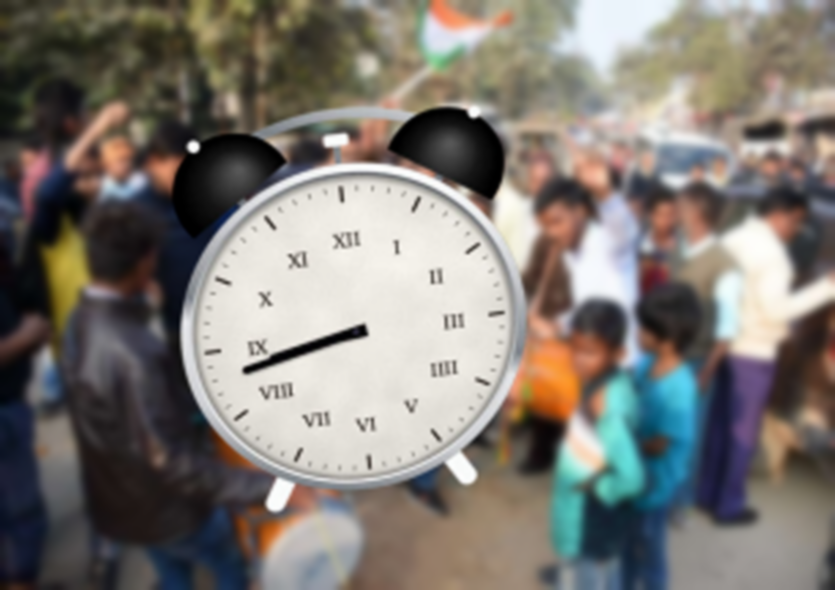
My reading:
{"hour": 8, "minute": 43}
